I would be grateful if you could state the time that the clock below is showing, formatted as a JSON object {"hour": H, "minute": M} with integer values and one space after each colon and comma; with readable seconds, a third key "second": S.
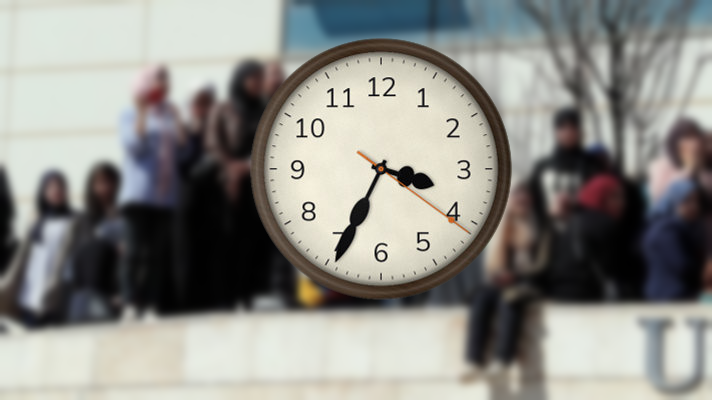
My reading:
{"hour": 3, "minute": 34, "second": 21}
